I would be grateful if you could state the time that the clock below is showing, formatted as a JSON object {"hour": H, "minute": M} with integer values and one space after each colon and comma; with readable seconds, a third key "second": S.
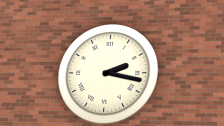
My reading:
{"hour": 2, "minute": 17}
